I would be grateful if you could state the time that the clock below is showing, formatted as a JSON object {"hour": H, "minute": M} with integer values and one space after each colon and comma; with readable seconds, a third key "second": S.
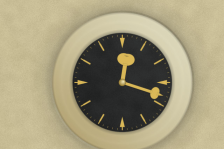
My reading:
{"hour": 12, "minute": 18}
